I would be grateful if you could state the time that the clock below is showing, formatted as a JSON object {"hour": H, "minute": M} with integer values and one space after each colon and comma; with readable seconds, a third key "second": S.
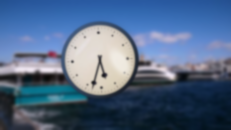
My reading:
{"hour": 5, "minute": 33}
